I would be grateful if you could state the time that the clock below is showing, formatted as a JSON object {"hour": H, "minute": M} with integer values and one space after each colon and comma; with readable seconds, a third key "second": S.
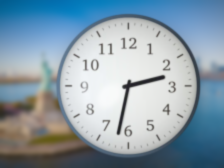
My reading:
{"hour": 2, "minute": 32}
